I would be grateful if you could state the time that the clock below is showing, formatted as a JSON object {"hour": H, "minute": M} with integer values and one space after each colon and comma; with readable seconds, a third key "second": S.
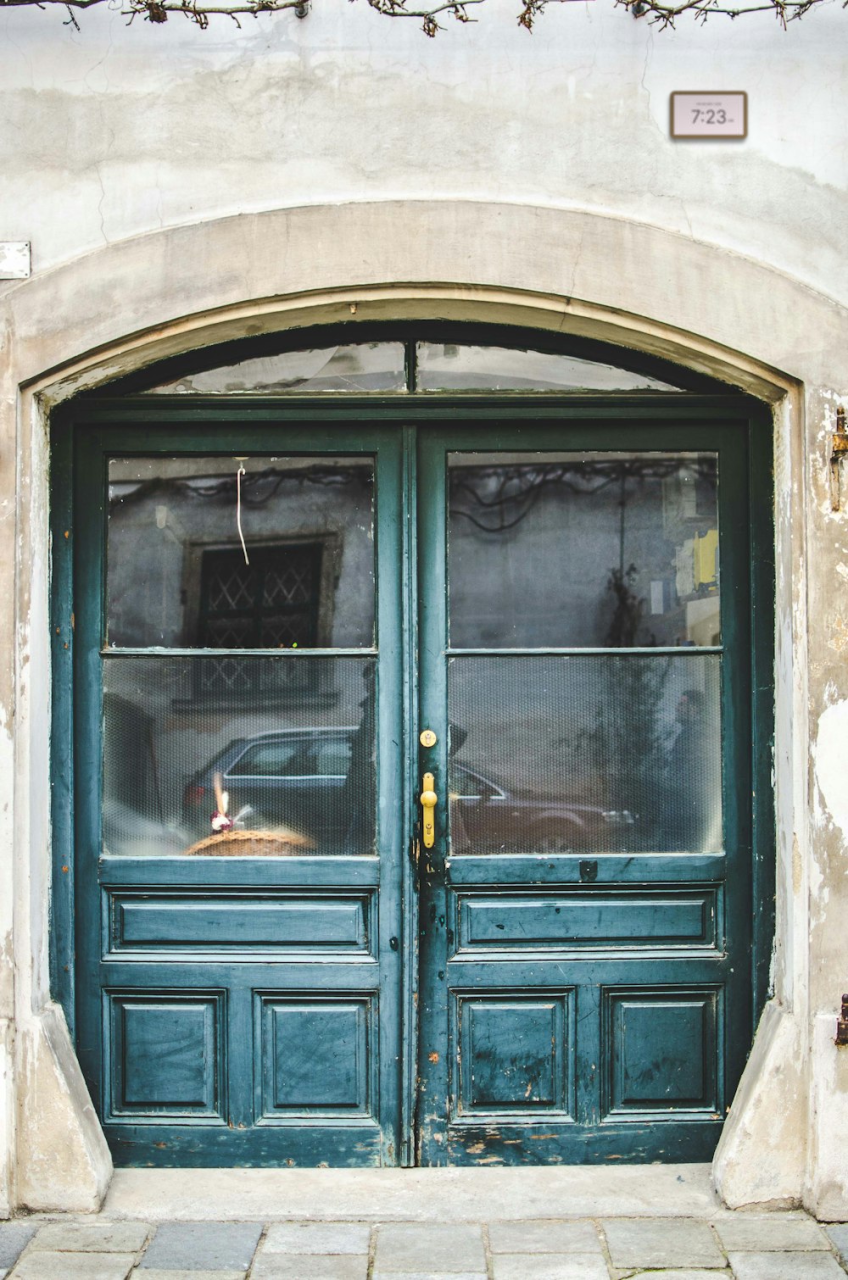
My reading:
{"hour": 7, "minute": 23}
